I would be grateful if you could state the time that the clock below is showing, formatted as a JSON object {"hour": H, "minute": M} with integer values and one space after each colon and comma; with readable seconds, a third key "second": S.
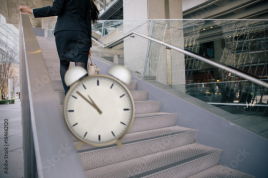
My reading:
{"hour": 10, "minute": 52}
